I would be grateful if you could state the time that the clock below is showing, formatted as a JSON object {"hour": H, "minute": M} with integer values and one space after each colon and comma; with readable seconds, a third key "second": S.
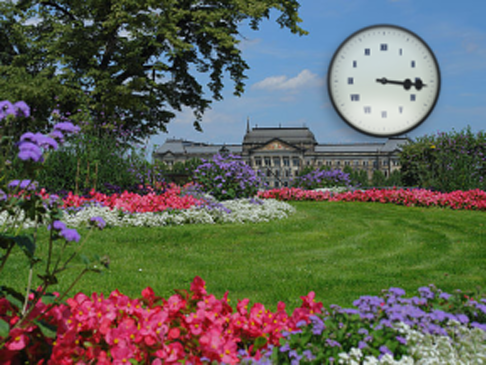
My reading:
{"hour": 3, "minute": 16}
